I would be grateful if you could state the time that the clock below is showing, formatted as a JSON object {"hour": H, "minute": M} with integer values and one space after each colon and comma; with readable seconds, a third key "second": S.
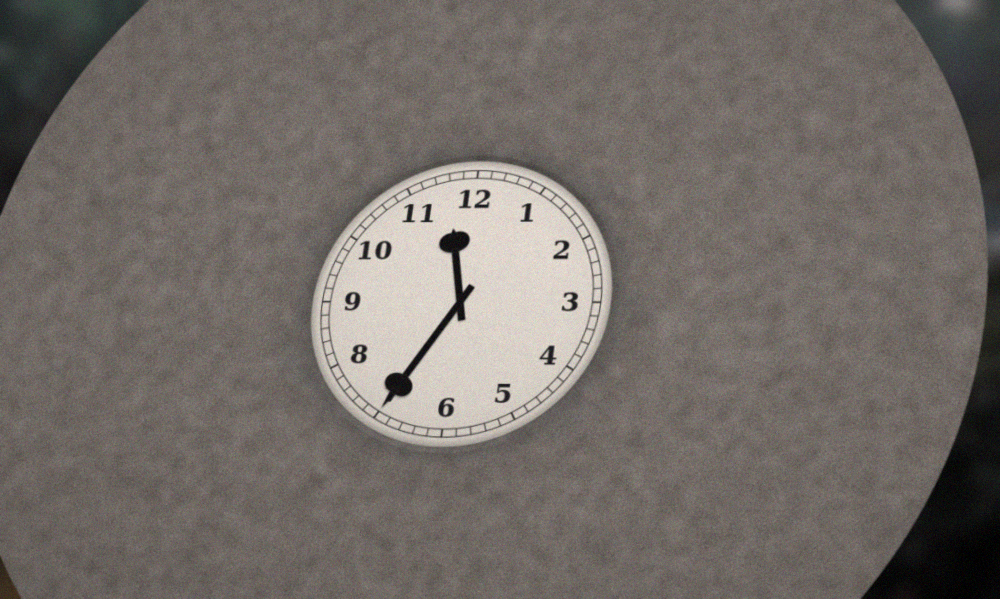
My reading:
{"hour": 11, "minute": 35}
